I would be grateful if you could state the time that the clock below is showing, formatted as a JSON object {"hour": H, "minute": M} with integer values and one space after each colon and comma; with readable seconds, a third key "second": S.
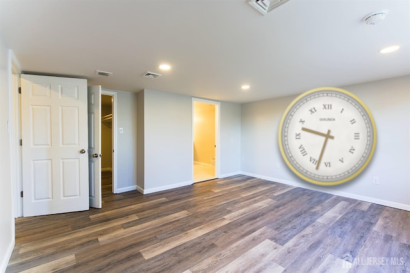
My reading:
{"hour": 9, "minute": 33}
